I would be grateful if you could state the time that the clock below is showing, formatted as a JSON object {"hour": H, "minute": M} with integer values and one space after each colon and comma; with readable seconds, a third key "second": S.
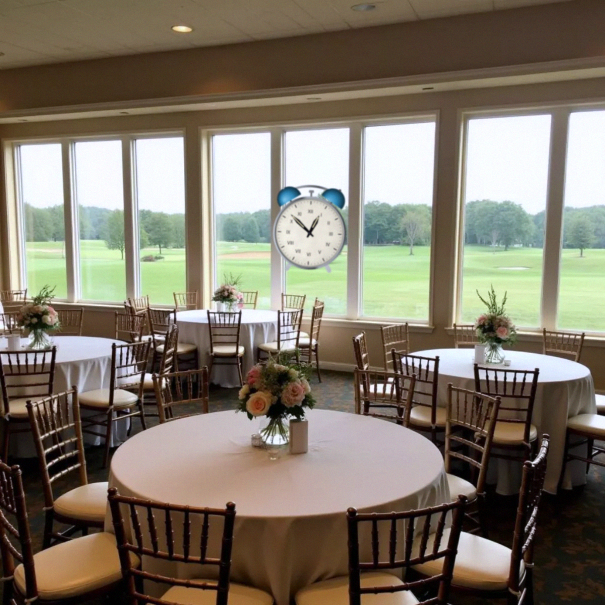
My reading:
{"hour": 12, "minute": 52}
